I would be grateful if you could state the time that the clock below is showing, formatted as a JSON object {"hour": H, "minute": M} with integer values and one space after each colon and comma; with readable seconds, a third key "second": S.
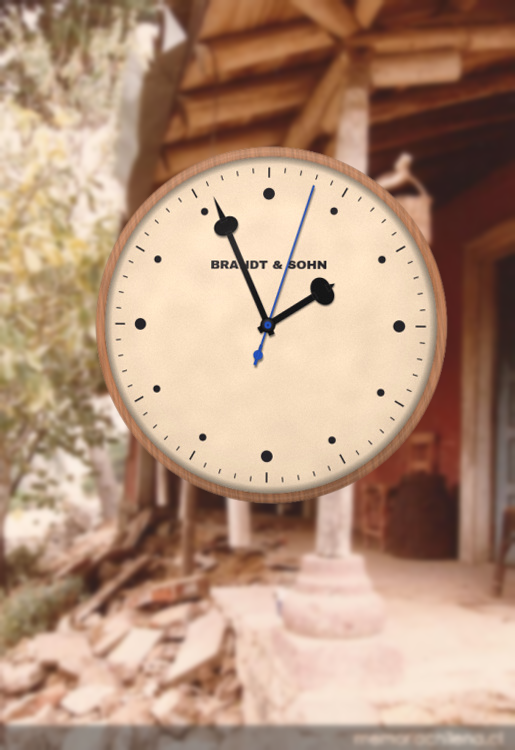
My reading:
{"hour": 1, "minute": 56, "second": 3}
